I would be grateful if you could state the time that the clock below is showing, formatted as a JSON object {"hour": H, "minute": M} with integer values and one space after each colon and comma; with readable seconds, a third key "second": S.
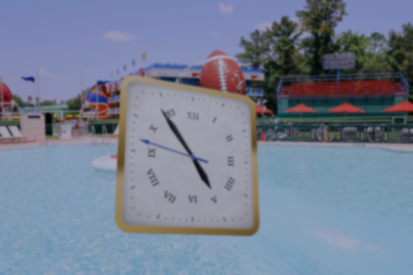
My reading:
{"hour": 4, "minute": 53, "second": 47}
